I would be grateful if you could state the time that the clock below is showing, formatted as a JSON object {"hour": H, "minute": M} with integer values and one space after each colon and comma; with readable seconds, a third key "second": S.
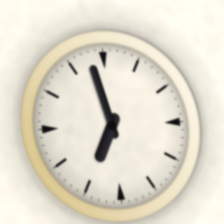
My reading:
{"hour": 6, "minute": 58}
